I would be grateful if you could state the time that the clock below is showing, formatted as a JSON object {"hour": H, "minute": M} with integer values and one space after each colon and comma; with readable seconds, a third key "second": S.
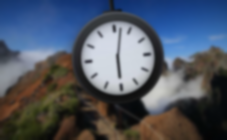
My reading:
{"hour": 6, "minute": 2}
